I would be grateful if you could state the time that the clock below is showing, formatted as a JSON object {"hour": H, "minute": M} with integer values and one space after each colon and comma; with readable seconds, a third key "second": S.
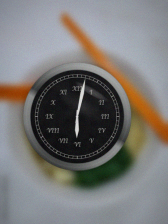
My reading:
{"hour": 6, "minute": 2}
